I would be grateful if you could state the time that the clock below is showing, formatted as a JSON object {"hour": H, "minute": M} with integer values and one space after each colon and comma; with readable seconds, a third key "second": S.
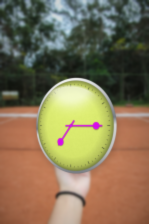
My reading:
{"hour": 7, "minute": 15}
